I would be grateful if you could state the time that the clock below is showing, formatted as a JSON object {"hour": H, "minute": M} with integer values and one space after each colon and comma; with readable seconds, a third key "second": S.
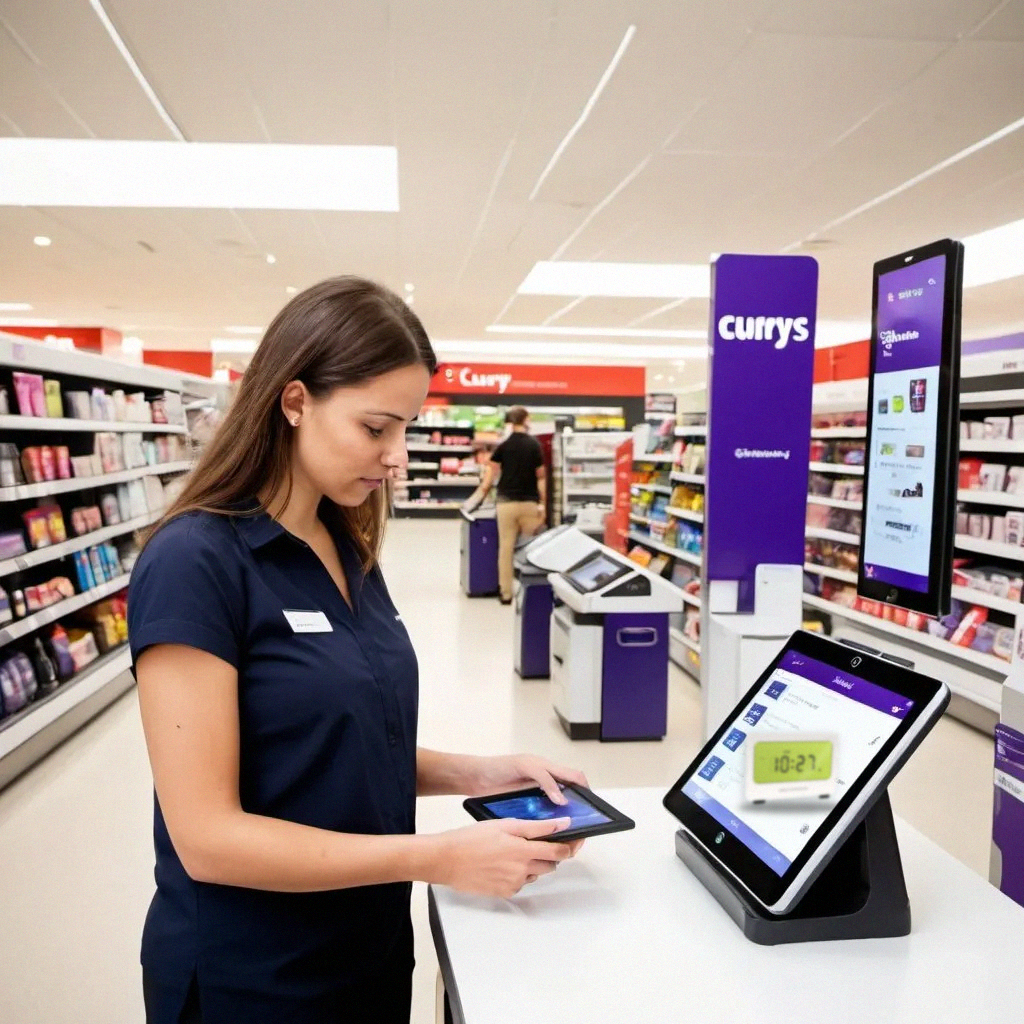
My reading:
{"hour": 10, "minute": 27}
